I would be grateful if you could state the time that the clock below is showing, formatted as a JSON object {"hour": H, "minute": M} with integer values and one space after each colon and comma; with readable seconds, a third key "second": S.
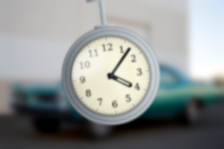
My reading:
{"hour": 4, "minute": 7}
